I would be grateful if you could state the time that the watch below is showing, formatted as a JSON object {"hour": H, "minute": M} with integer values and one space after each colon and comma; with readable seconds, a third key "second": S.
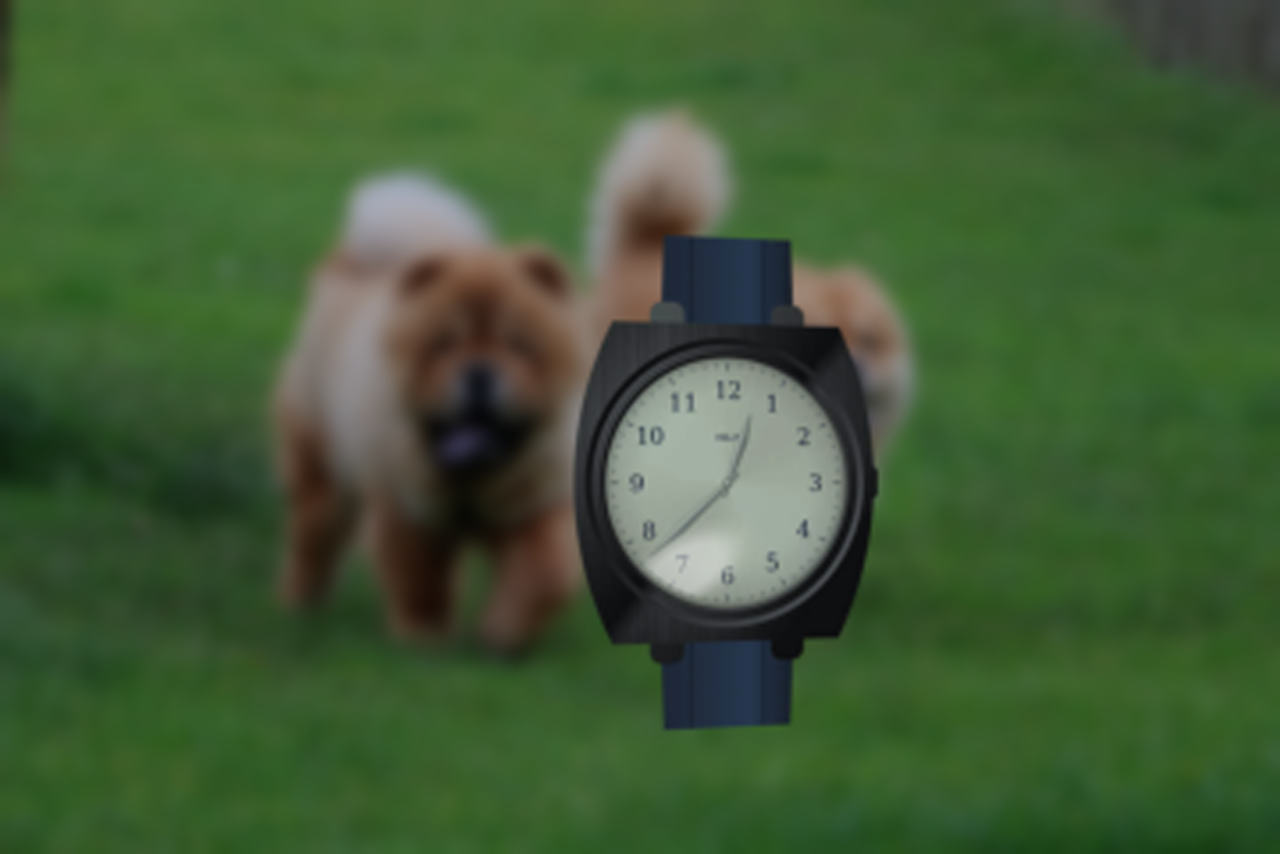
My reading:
{"hour": 12, "minute": 38}
